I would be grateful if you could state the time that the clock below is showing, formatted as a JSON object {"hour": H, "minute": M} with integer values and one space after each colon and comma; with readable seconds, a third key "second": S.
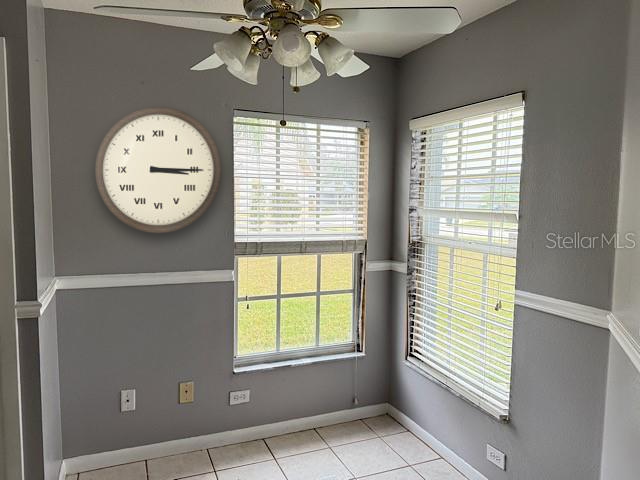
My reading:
{"hour": 3, "minute": 15}
